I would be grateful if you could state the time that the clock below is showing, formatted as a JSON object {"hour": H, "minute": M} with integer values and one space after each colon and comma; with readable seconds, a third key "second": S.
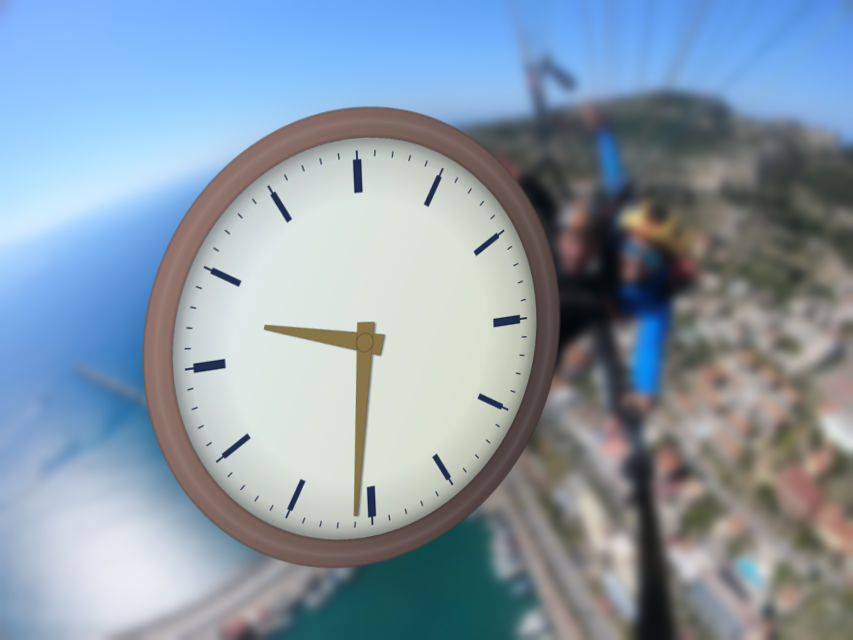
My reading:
{"hour": 9, "minute": 31}
